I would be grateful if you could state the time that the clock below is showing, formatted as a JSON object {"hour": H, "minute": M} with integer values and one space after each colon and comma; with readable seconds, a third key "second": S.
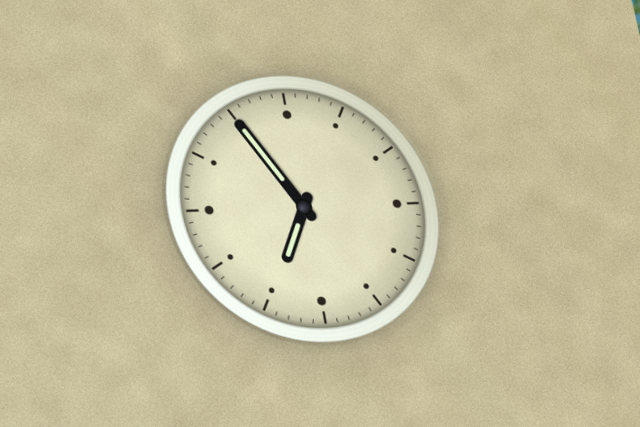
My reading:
{"hour": 6, "minute": 55}
